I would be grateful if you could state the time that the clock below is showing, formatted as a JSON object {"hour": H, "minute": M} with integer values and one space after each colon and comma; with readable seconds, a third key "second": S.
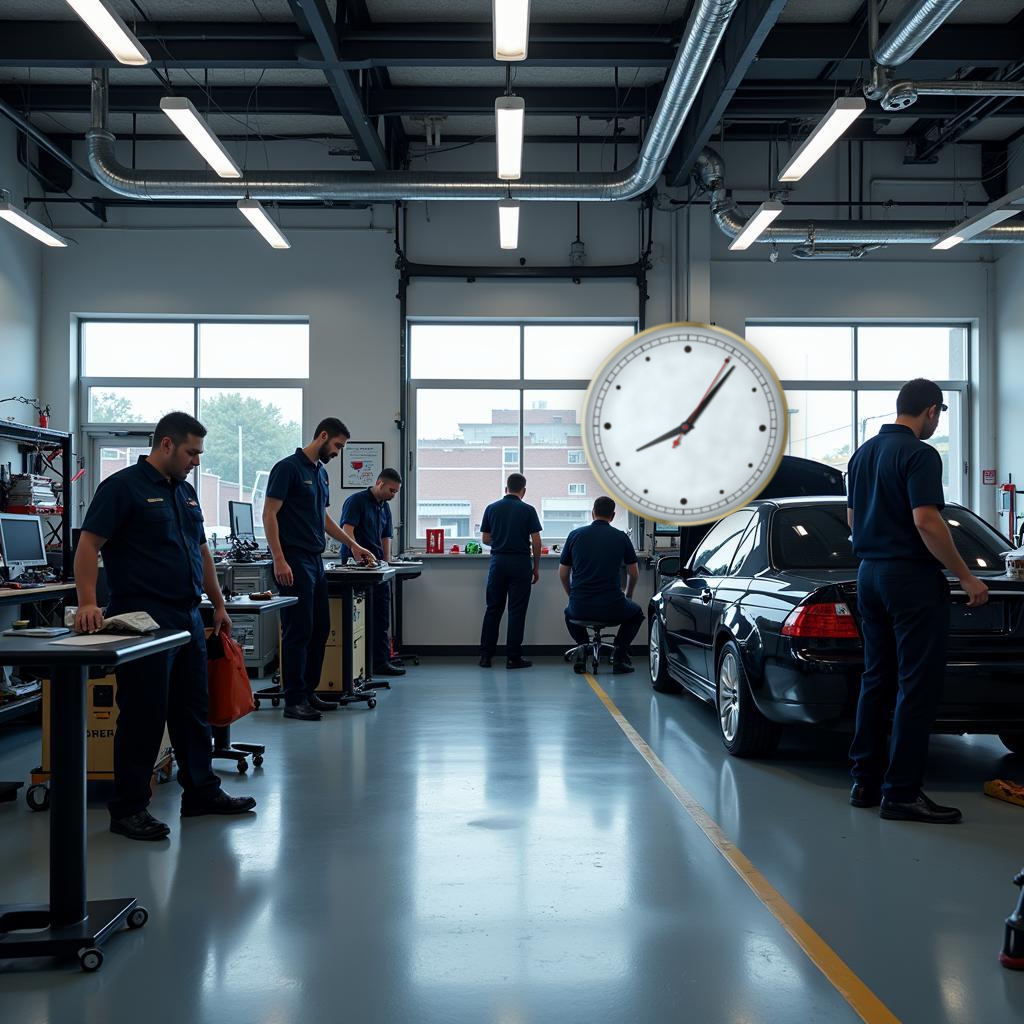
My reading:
{"hour": 8, "minute": 6, "second": 5}
